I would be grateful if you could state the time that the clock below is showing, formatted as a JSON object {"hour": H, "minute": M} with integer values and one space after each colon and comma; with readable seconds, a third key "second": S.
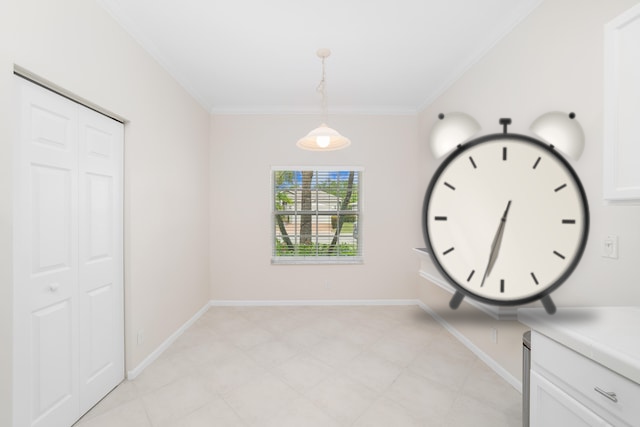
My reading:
{"hour": 6, "minute": 32, "second": 33}
